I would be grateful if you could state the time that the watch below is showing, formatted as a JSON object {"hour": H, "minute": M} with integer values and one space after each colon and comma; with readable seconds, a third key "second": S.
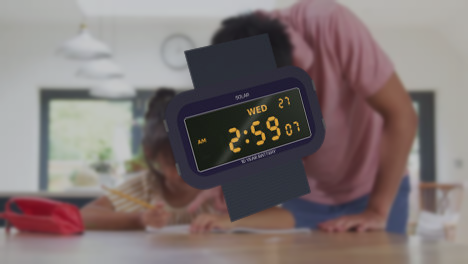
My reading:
{"hour": 2, "minute": 59, "second": 7}
